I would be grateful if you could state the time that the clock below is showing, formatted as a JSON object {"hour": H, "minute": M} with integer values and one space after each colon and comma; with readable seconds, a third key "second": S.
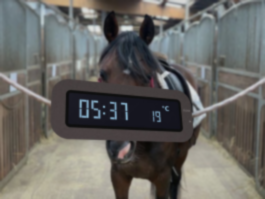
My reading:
{"hour": 5, "minute": 37}
